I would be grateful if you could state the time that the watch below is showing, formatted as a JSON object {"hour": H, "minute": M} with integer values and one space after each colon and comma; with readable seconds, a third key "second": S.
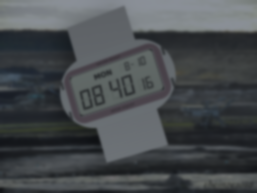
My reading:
{"hour": 8, "minute": 40}
